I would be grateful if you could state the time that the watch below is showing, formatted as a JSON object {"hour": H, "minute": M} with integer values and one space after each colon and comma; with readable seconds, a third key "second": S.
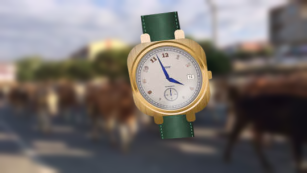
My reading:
{"hour": 3, "minute": 57}
